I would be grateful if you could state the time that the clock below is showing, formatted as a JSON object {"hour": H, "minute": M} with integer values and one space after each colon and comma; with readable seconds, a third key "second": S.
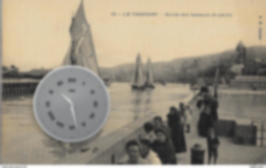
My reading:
{"hour": 10, "minute": 28}
